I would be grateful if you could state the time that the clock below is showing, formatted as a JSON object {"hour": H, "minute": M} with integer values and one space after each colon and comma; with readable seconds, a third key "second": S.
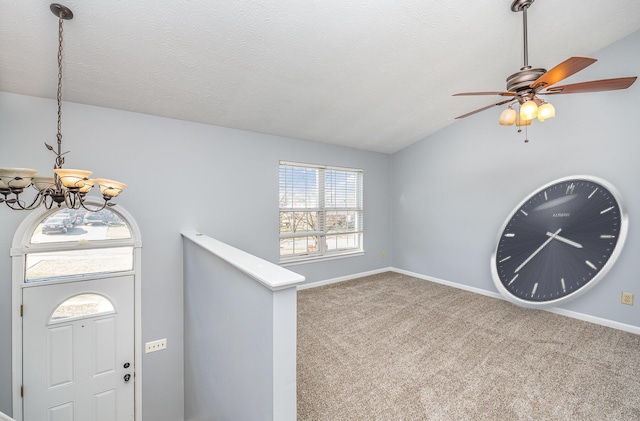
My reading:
{"hour": 3, "minute": 36}
